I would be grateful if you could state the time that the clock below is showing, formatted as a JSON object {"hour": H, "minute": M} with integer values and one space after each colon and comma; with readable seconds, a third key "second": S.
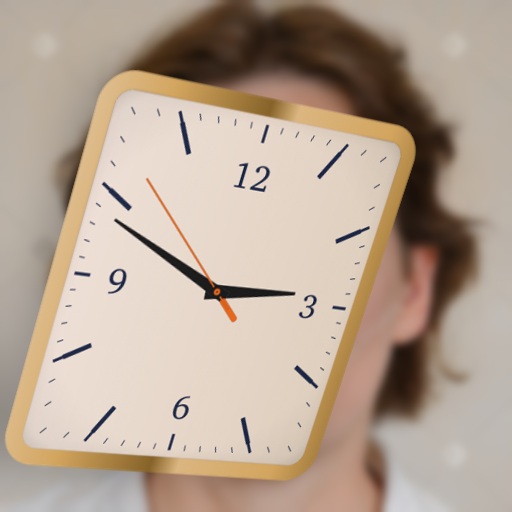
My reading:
{"hour": 2, "minute": 48, "second": 52}
